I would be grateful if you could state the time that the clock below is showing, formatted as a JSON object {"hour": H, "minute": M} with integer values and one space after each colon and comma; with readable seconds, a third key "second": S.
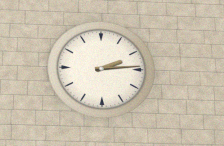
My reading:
{"hour": 2, "minute": 14}
